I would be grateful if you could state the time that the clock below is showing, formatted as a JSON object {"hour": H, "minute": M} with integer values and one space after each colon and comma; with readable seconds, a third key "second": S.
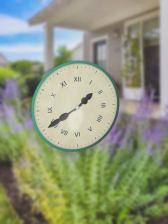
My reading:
{"hour": 1, "minute": 40}
